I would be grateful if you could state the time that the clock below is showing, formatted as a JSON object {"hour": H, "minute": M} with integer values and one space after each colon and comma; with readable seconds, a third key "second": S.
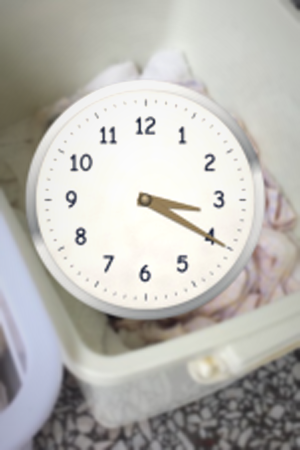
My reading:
{"hour": 3, "minute": 20}
